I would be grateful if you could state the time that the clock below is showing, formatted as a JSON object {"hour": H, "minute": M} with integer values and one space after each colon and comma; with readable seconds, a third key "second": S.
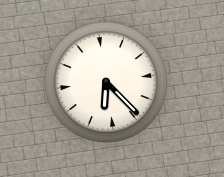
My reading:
{"hour": 6, "minute": 24}
